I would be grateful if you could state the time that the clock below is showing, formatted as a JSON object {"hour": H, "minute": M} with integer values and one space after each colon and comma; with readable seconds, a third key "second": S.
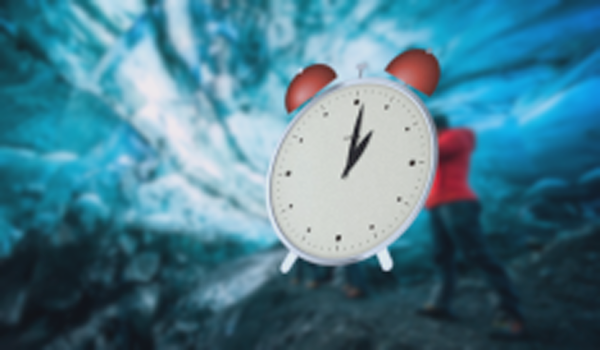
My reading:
{"hour": 1, "minute": 1}
